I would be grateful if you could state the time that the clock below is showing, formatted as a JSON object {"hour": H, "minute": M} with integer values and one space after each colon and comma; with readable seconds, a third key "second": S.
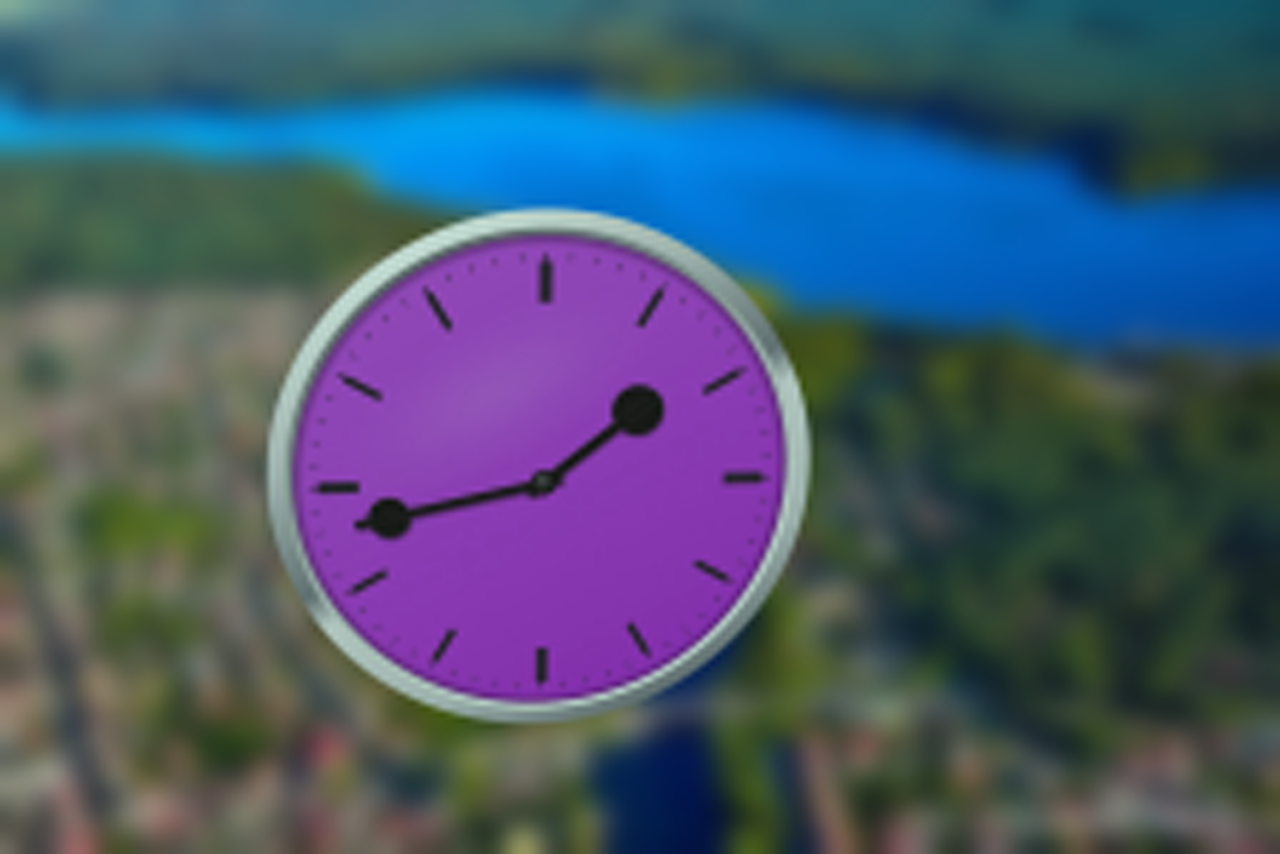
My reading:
{"hour": 1, "minute": 43}
